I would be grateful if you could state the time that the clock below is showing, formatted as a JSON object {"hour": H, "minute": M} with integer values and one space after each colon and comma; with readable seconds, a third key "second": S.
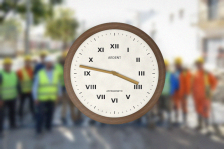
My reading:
{"hour": 3, "minute": 47}
